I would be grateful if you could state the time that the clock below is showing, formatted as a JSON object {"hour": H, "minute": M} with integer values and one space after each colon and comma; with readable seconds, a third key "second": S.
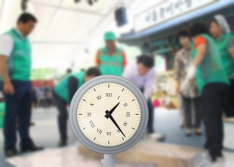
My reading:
{"hour": 1, "minute": 24}
